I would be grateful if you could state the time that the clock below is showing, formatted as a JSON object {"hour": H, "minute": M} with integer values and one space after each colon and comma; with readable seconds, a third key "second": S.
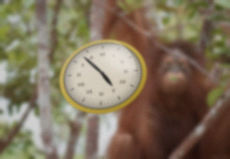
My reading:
{"hour": 4, "minute": 53}
